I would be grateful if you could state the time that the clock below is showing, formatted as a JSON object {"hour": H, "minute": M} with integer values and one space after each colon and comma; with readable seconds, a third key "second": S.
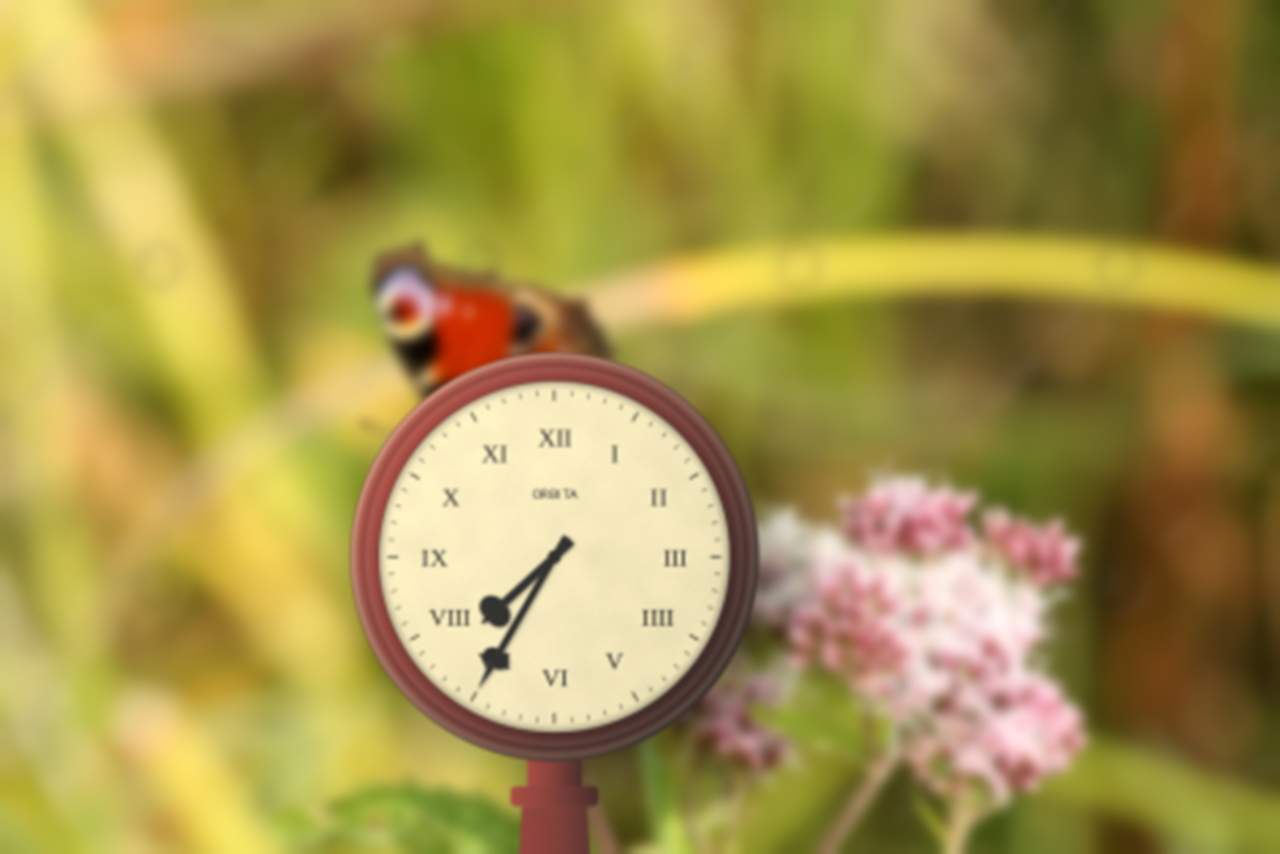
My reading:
{"hour": 7, "minute": 35}
